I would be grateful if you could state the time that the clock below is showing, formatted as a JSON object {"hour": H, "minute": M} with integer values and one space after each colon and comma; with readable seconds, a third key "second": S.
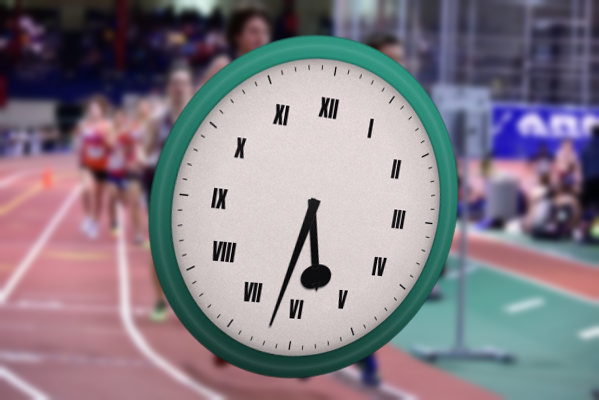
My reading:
{"hour": 5, "minute": 32}
